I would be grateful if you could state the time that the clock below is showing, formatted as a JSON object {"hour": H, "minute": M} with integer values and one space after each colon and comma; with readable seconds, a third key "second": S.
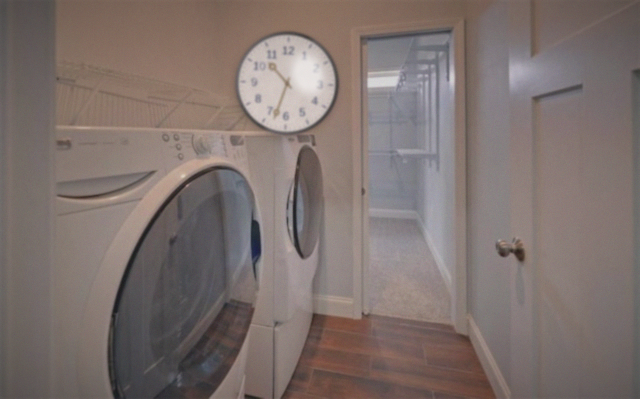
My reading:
{"hour": 10, "minute": 33}
